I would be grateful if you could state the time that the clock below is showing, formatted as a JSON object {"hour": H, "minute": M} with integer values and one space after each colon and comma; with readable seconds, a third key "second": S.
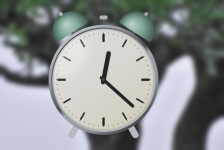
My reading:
{"hour": 12, "minute": 22}
